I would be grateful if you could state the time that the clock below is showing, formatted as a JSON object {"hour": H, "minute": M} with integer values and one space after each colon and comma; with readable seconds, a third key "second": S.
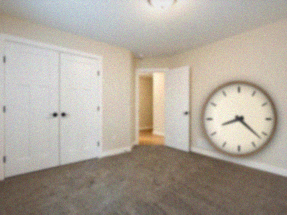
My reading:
{"hour": 8, "minute": 22}
